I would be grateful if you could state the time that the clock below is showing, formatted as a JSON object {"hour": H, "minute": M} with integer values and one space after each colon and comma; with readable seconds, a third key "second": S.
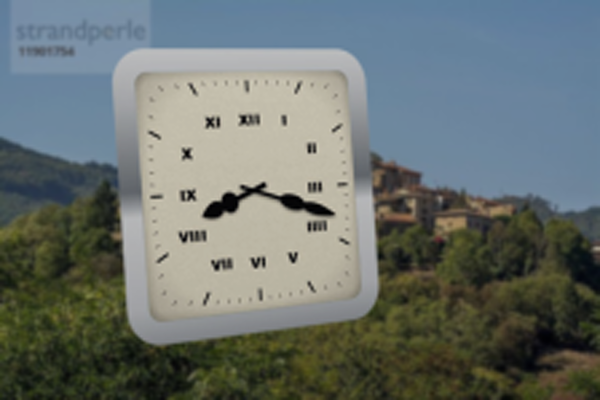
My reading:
{"hour": 8, "minute": 18}
